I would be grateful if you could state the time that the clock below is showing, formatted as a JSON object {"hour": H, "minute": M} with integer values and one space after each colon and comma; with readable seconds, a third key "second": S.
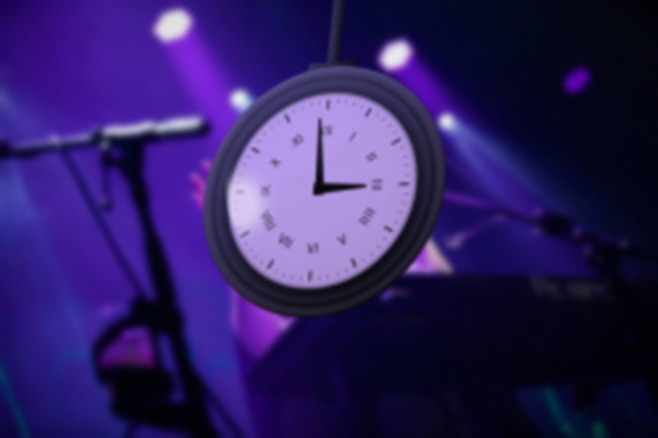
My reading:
{"hour": 2, "minute": 59}
